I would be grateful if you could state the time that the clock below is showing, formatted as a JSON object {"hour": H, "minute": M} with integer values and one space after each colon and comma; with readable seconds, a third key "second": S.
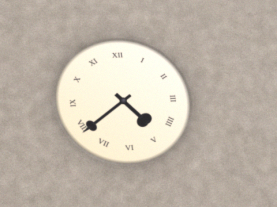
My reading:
{"hour": 4, "minute": 39}
